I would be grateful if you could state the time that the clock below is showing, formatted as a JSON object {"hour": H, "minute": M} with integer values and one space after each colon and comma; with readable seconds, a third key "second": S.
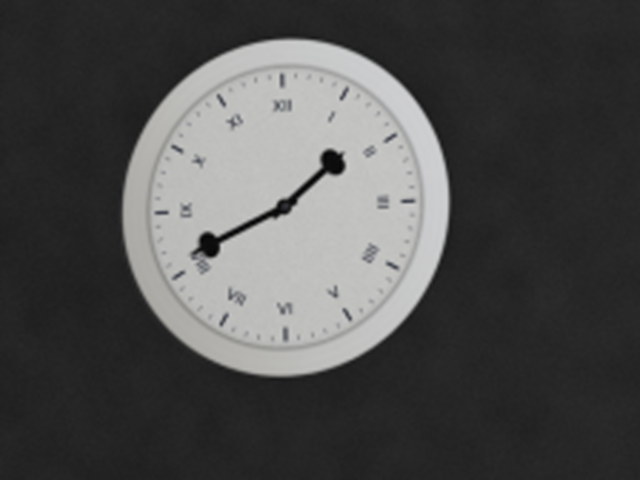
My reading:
{"hour": 1, "minute": 41}
